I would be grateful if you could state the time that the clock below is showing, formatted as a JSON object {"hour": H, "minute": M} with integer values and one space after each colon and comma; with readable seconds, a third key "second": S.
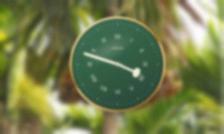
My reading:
{"hour": 3, "minute": 48}
